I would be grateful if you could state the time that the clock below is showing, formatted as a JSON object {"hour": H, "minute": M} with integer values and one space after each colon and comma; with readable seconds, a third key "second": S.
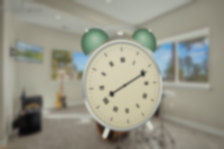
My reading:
{"hour": 8, "minute": 11}
